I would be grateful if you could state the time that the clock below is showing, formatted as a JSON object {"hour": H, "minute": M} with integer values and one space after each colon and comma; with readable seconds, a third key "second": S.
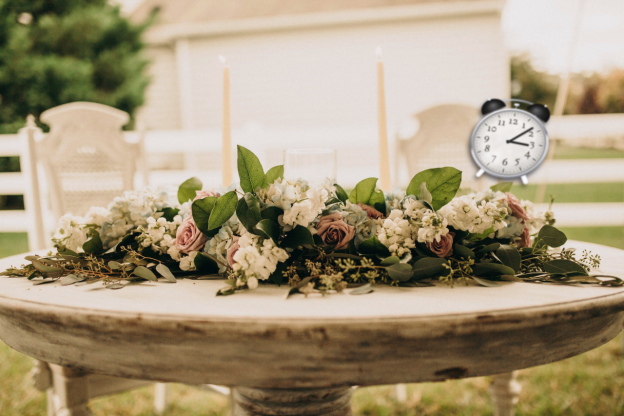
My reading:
{"hour": 3, "minute": 8}
